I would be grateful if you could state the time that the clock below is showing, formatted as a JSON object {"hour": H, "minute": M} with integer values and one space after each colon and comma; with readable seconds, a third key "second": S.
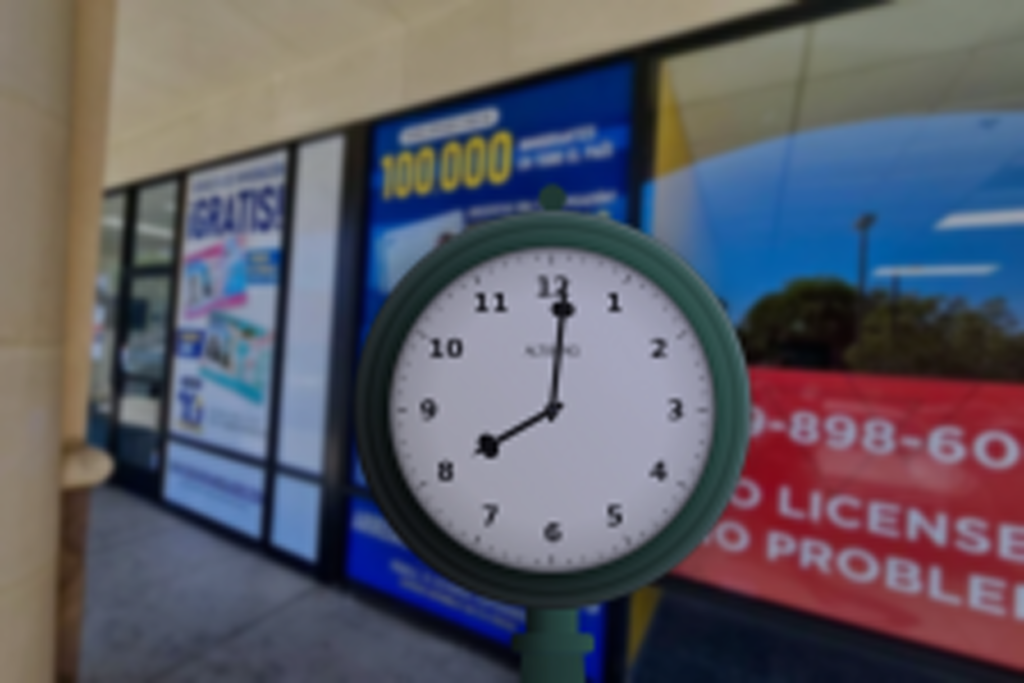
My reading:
{"hour": 8, "minute": 1}
